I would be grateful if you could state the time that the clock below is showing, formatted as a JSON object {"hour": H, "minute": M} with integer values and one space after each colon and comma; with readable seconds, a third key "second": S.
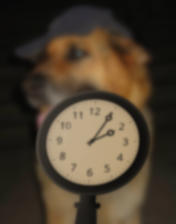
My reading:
{"hour": 2, "minute": 5}
